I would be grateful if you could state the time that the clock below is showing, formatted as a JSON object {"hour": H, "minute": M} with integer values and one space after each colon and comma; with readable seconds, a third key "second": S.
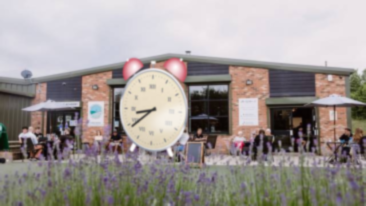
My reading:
{"hour": 8, "minute": 39}
